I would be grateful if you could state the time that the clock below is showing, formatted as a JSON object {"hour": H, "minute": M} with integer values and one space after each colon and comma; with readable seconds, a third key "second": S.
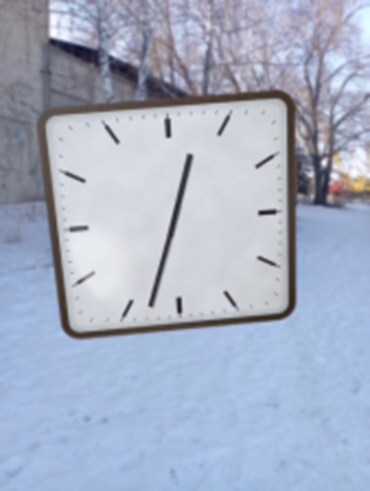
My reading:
{"hour": 12, "minute": 33}
